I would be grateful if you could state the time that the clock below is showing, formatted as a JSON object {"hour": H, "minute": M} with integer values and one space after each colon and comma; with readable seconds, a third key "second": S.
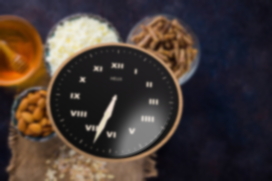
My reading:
{"hour": 6, "minute": 33}
